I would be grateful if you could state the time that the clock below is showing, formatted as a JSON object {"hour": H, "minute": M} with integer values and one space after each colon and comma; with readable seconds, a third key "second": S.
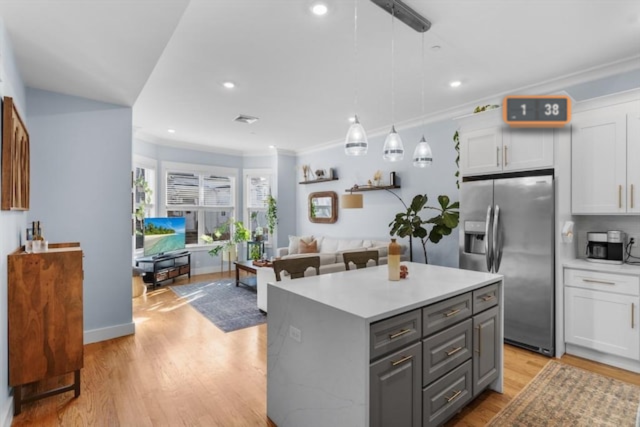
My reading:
{"hour": 1, "minute": 38}
